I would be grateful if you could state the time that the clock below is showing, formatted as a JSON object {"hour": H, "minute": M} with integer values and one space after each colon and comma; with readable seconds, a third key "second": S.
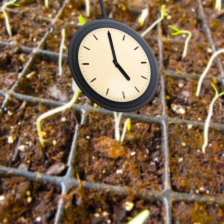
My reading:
{"hour": 5, "minute": 0}
